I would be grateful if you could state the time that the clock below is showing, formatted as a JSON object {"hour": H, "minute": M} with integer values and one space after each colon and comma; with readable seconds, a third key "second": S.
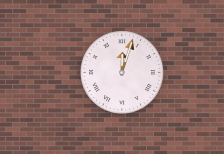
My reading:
{"hour": 12, "minute": 3}
